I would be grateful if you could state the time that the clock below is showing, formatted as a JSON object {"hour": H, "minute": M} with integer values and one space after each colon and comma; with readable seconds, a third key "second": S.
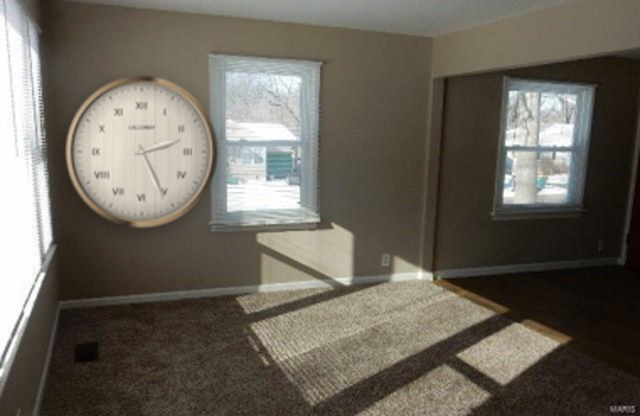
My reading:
{"hour": 2, "minute": 26}
